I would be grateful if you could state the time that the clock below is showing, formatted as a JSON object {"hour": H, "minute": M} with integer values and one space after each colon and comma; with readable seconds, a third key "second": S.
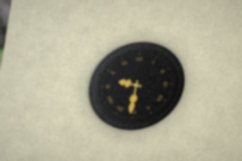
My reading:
{"hour": 9, "minute": 31}
